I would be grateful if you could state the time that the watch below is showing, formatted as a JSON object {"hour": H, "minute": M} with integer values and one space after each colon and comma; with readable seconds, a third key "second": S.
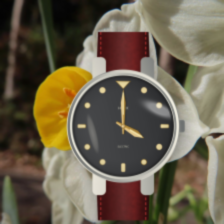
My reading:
{"hour": 4, "minute": 0}
